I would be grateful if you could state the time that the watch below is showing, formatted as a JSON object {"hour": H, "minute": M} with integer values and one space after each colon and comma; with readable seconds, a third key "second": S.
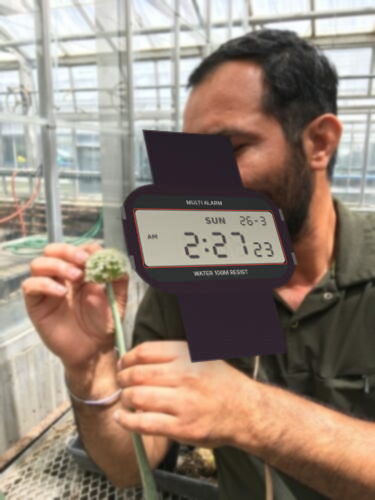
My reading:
{"hour": 2, "minute": 27, "second": 23}
